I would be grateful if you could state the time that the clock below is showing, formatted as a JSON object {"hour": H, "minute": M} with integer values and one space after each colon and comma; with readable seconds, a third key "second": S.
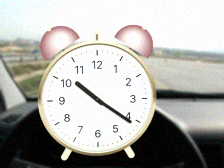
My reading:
{"hour": 10, "minute": 21}
